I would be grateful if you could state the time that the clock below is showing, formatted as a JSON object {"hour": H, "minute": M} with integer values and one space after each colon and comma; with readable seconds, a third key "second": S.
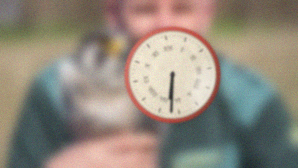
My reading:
{"hour": 6, "minute": 32}
